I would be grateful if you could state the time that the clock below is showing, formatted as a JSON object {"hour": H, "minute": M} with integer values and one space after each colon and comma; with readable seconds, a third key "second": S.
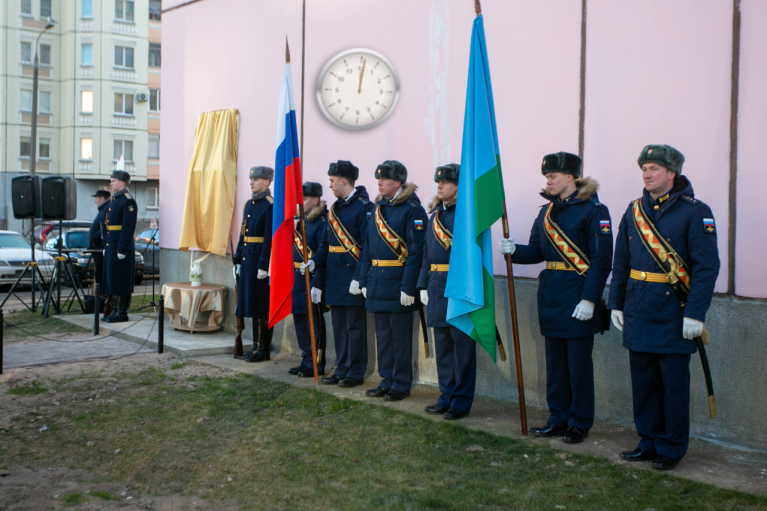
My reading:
{"hour": 12, "minute": 1}
